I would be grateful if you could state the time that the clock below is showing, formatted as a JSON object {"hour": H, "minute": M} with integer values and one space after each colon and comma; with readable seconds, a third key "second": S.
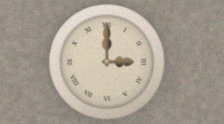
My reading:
{"hour": 3, "minute": 0}
